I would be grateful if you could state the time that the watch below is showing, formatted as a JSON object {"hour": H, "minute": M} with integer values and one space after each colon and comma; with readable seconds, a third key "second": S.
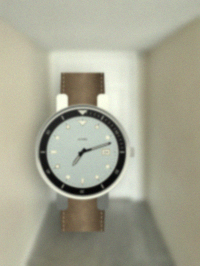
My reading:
{"hour": 7, "minute": 12}
